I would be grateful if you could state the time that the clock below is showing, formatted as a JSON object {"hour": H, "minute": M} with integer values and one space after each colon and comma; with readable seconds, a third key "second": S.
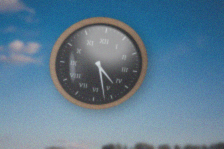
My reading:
{"hour": 4, "minute": 27}
